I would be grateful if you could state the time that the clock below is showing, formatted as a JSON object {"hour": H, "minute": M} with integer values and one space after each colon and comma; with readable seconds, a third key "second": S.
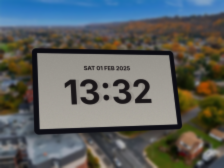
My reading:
{"hour": 13, "minute": 32}
